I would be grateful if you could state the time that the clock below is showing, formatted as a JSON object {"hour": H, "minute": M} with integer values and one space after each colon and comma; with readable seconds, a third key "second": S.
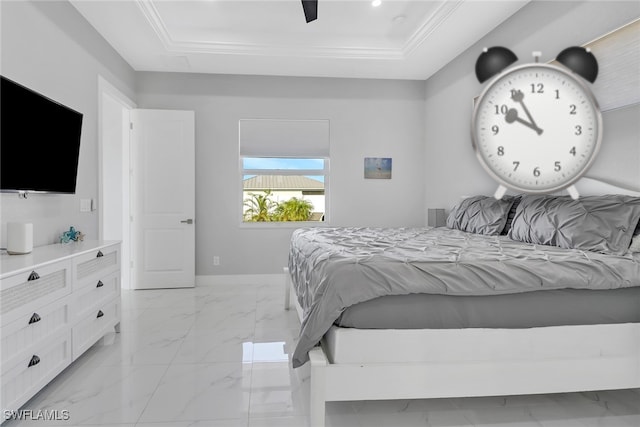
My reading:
{"hour": 9, "minute": 55}
